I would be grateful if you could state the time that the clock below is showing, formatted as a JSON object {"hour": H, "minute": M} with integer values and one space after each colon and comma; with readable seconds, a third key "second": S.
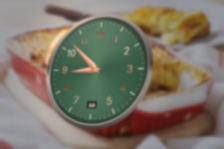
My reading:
{"hour": 8, "minute": 52}
